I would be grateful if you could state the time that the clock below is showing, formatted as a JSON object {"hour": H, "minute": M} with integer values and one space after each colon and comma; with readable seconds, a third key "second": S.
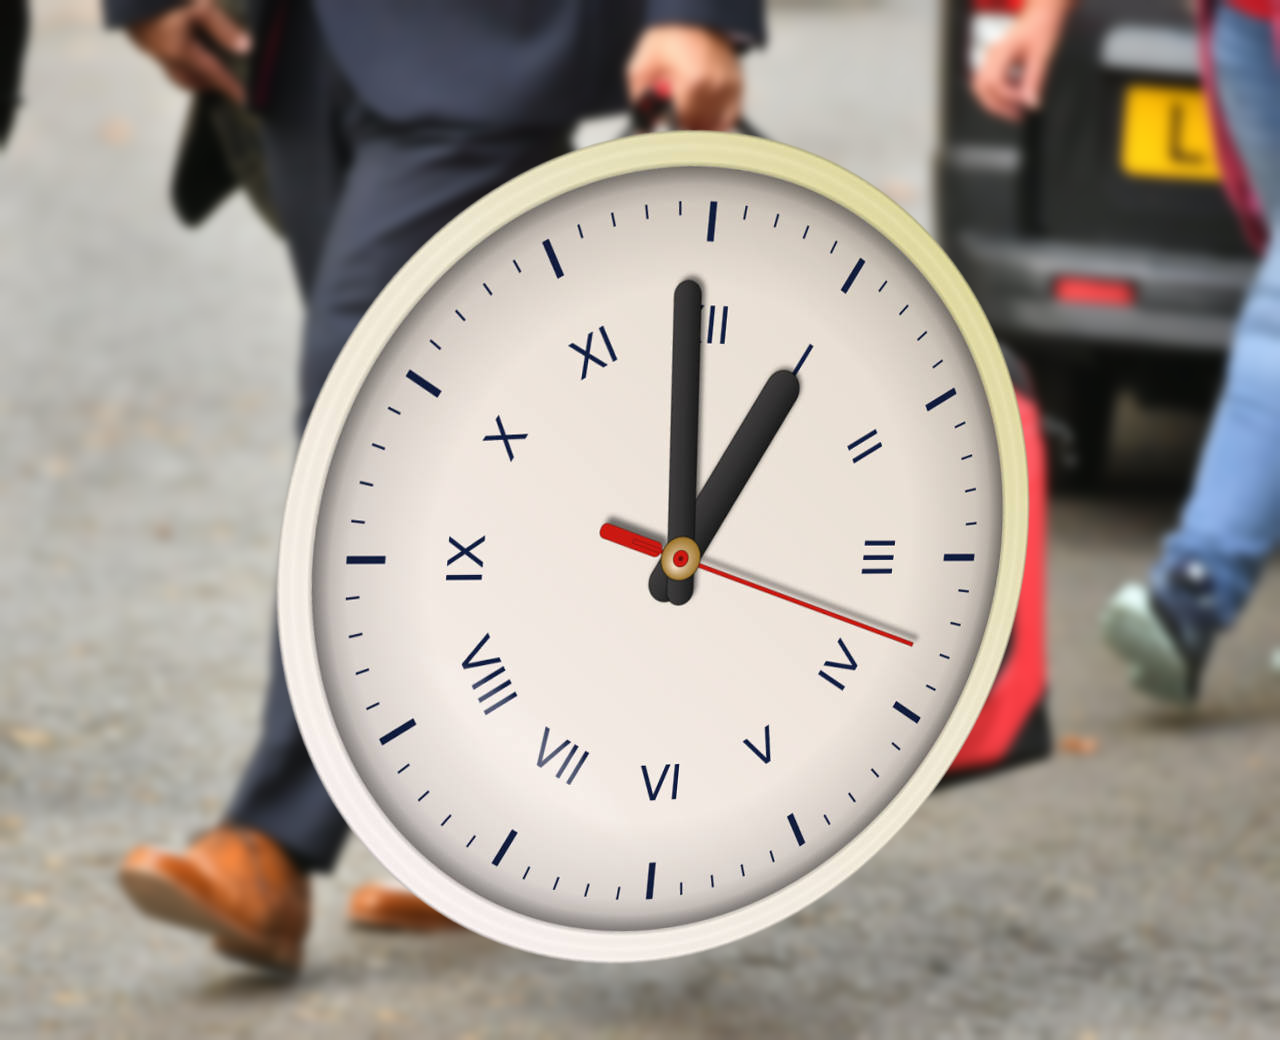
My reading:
{"hour": 12, "minute": 59, "second": 18}
